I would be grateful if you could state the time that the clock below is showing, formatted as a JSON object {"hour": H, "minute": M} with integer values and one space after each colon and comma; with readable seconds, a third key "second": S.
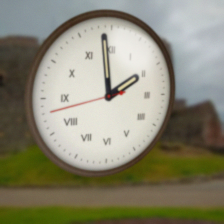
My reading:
{"hour": 1, "minute": 58, "second": 43}
